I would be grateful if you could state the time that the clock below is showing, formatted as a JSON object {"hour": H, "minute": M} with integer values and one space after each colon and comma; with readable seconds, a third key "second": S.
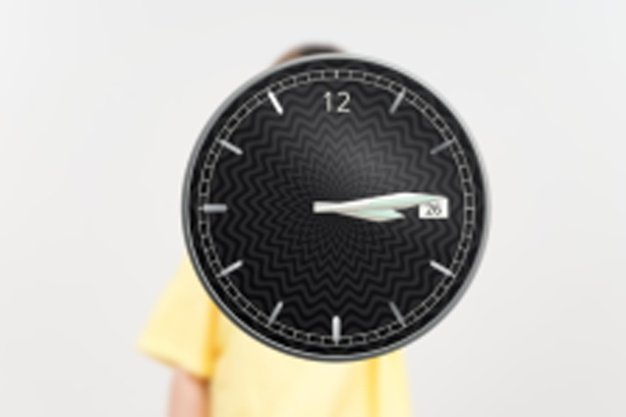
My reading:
{"hour": 3, "minute": 14}
